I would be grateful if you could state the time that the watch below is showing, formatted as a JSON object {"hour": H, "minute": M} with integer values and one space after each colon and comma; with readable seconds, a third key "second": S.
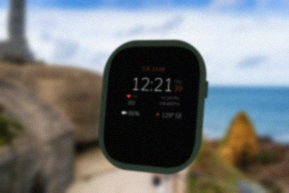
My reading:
{"hour": 12, "minute": 21}
